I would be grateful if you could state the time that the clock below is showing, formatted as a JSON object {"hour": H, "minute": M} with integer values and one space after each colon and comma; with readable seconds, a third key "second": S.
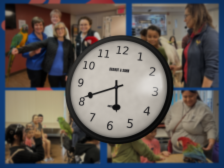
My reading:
{"hour": 5, "minute": 41}
